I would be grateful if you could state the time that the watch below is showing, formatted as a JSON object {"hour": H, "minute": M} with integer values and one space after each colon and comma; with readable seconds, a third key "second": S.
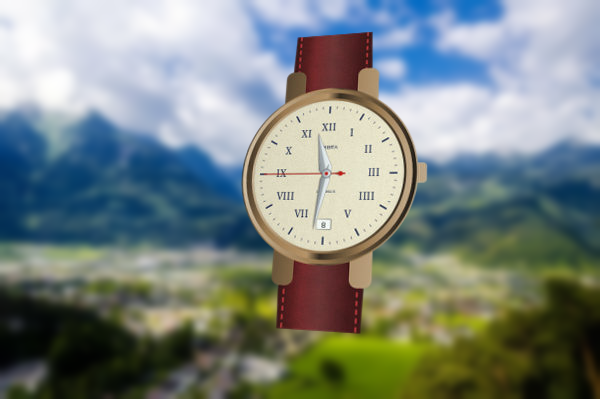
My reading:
{"hour": 11, "minute": 31, "second": 45}
